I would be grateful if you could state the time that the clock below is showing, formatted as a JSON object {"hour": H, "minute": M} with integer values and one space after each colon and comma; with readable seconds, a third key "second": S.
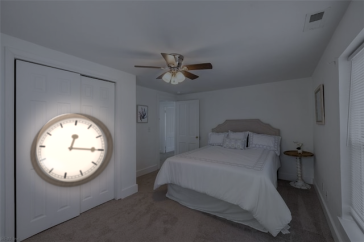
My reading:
{"hour": 12, "minute": 15}
